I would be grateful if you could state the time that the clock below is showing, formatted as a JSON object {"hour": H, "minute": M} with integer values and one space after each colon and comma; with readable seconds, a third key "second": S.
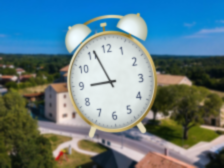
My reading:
{"hour": 8, "minute": 56}
